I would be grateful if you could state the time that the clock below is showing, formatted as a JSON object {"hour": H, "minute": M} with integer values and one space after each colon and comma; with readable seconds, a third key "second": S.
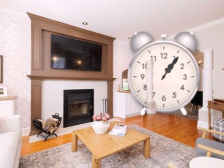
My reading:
{"hour": 1, "minute": 6}
